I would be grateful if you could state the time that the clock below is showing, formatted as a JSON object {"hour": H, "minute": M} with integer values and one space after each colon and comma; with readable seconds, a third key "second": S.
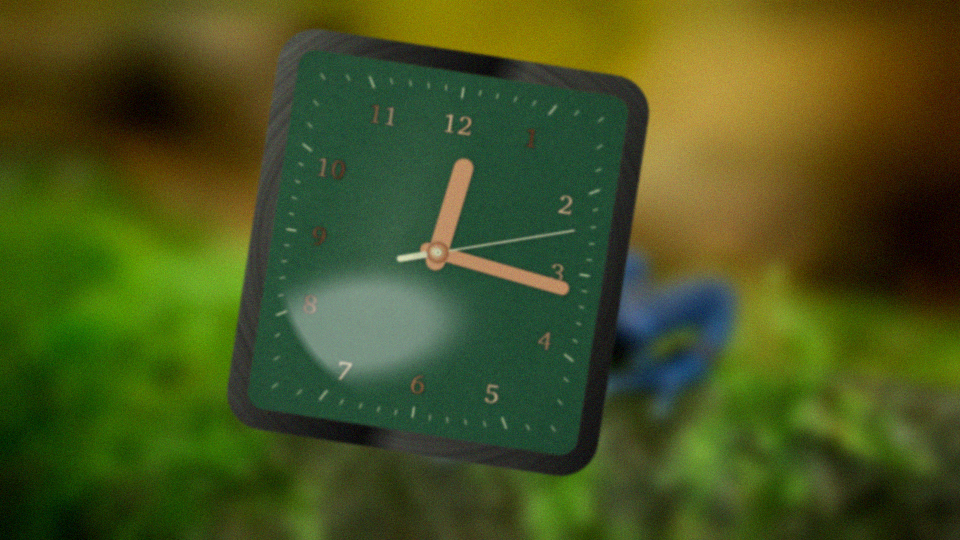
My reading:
{"hour": 12, "minute": 16, "second": 12}
